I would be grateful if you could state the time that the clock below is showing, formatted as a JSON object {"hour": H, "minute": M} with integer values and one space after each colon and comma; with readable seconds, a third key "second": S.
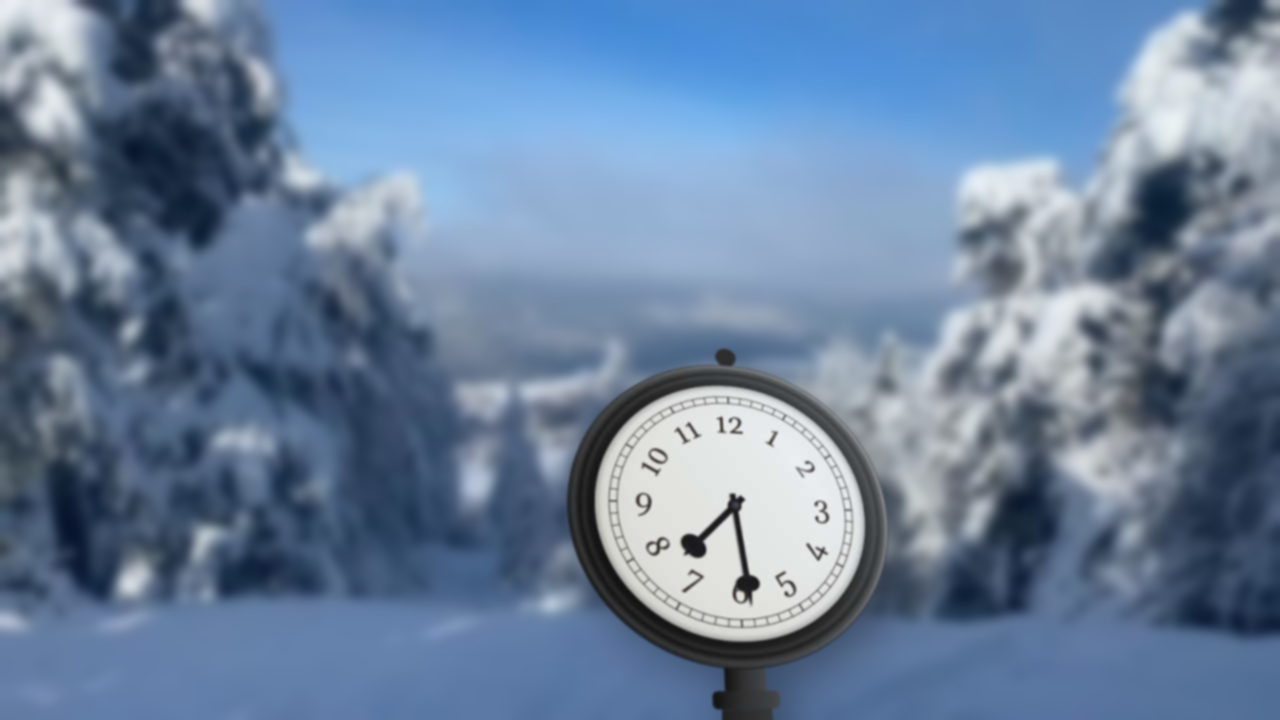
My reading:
{"hour": 7, "minute": 29}
